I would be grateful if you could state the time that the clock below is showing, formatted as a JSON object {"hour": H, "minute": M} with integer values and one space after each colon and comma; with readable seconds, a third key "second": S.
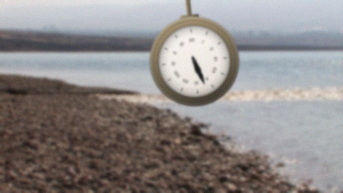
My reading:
{"hour": 5, "minute": 27}
